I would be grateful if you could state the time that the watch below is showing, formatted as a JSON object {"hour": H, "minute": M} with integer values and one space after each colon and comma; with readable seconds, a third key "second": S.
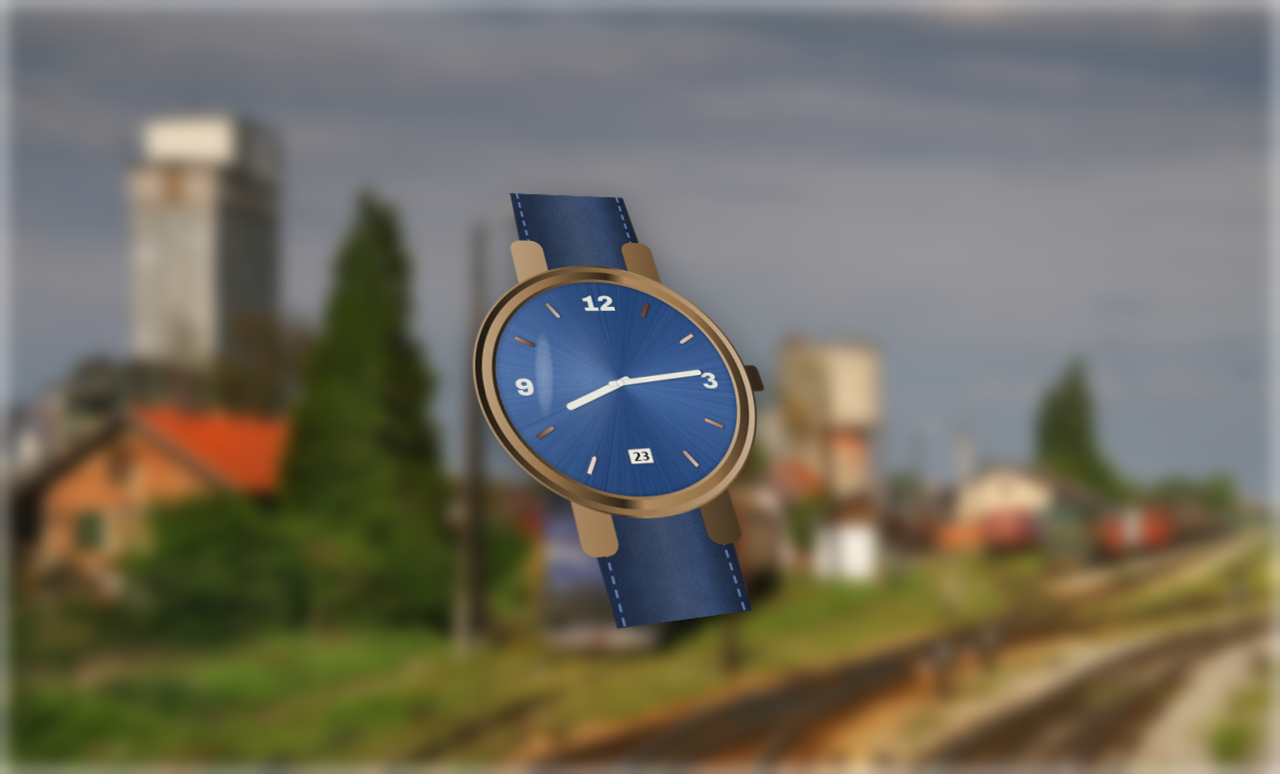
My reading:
{"hour": 8, "minute": 14}
